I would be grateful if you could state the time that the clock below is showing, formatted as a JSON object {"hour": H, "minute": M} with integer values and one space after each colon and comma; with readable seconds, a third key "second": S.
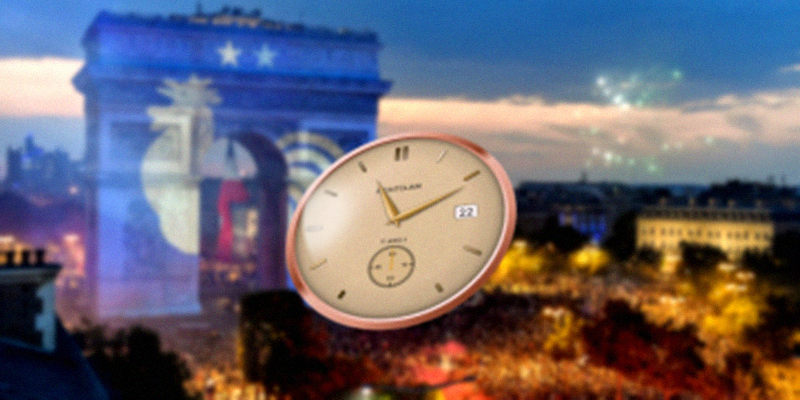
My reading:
{"hour": 11, "minute": 11}
